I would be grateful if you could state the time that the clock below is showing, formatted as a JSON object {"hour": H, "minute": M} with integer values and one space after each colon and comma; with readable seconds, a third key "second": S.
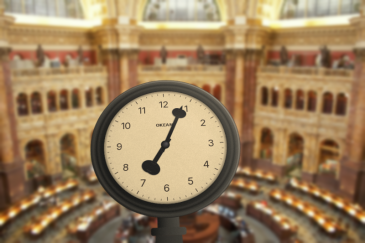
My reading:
{"hour": 7, "minute": 4}
